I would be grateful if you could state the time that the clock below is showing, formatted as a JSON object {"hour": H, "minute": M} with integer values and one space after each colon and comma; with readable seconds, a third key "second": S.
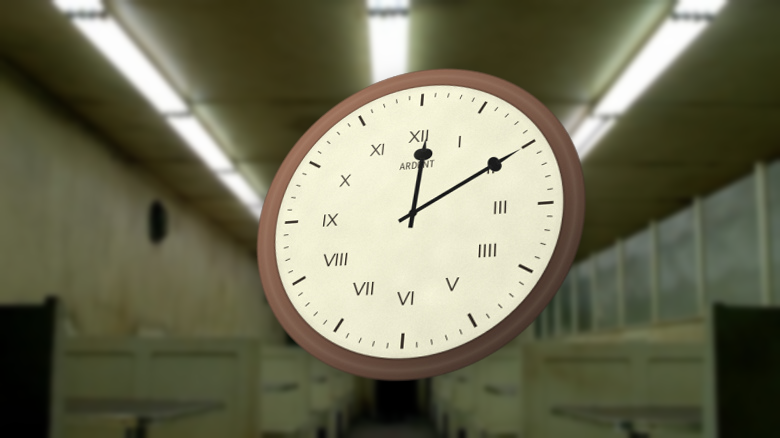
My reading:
{"hour": 12, "minute": 10}
